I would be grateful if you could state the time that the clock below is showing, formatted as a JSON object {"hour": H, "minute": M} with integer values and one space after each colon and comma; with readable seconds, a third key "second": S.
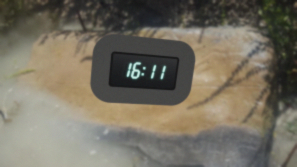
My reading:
{"hour": 16, "minute": 11}
